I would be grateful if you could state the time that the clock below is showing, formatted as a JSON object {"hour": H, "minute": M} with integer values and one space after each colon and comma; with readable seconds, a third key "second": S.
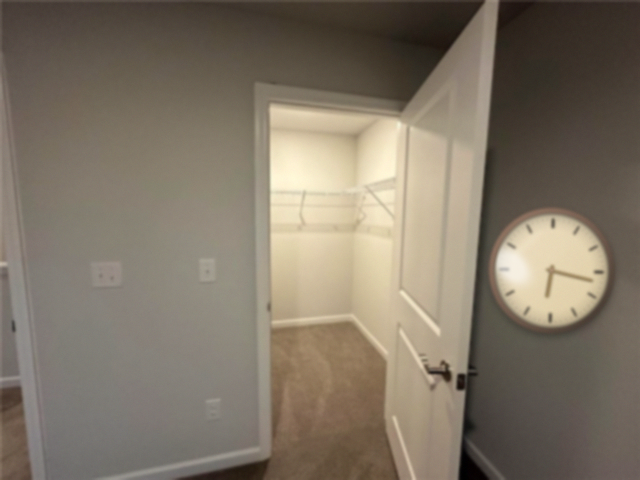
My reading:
{"hour": 6, "minute": 17}
